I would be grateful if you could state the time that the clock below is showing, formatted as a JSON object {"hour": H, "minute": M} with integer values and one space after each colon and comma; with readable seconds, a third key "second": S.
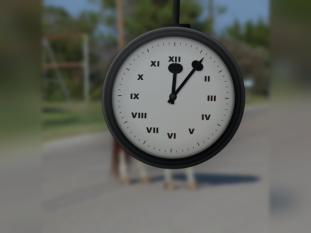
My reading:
{"hour": 12, "minute": 6}
